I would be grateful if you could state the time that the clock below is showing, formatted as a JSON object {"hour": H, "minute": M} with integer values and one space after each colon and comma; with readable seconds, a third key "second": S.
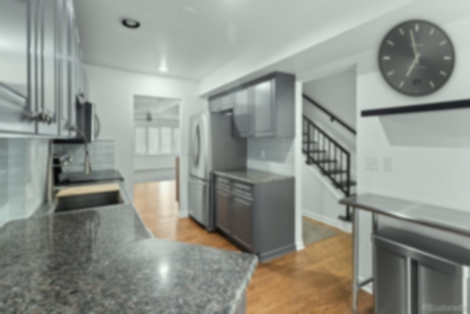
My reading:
{"hour": 6, "minute": 58}
